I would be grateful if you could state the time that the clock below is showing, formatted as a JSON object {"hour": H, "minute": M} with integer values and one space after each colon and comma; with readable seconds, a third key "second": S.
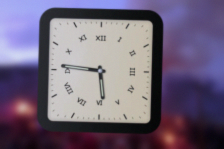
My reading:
{"hour": 5, "minute": 46}
